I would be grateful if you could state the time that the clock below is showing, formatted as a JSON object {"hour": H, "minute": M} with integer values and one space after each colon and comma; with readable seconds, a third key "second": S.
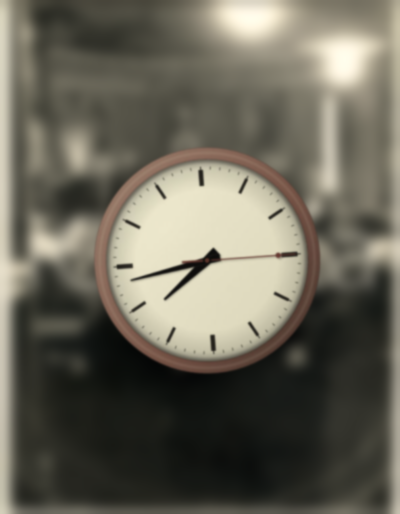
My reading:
{"hour": 7, "minute": 43, "second": 15}
